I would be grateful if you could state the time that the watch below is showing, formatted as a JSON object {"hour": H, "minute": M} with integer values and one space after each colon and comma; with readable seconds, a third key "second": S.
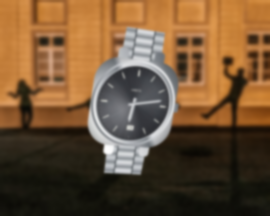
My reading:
{"hour": 6, "minute": 13}
